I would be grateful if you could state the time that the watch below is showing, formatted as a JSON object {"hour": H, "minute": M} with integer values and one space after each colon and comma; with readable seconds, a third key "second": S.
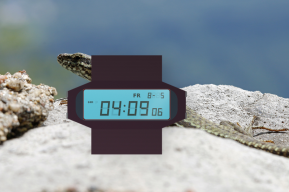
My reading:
{"hour": 4, "minute": 9, "second": 6}
